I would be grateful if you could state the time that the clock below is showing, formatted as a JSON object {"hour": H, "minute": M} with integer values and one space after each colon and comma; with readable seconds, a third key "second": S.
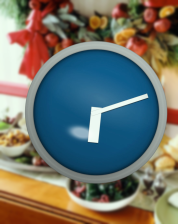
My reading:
{"hour": 6, "minute": 12}
